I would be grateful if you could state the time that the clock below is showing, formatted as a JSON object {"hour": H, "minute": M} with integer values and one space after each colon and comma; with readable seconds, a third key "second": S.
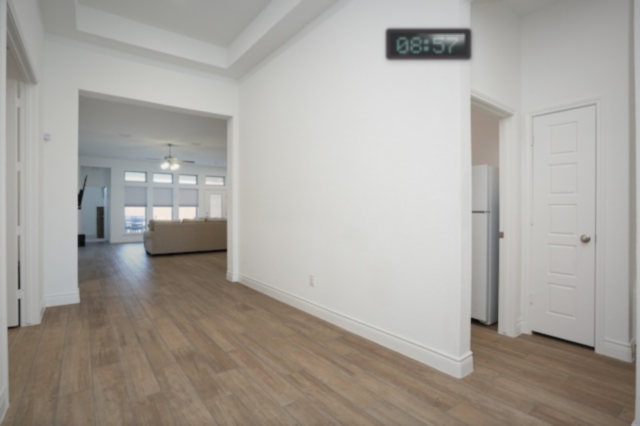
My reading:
{"hour": 8, "minute": 57}
